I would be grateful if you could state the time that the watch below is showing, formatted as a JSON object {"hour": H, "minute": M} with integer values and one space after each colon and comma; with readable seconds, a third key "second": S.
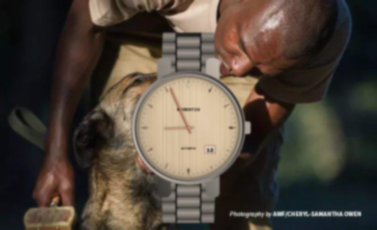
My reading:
{"hour": 8, "minute": 56}
